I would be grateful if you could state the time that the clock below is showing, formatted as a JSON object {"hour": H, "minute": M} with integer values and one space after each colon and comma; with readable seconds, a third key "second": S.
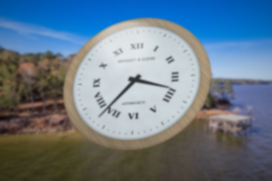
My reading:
{"hour": 3, "minute": 37}
